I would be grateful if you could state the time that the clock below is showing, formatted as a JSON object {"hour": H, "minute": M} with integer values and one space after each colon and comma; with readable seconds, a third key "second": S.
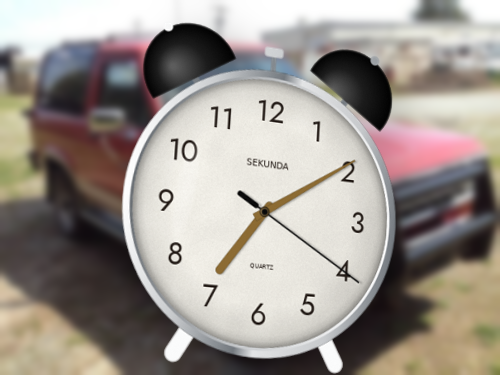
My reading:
{"hour": 7, "minute": 9, "second": 20}
